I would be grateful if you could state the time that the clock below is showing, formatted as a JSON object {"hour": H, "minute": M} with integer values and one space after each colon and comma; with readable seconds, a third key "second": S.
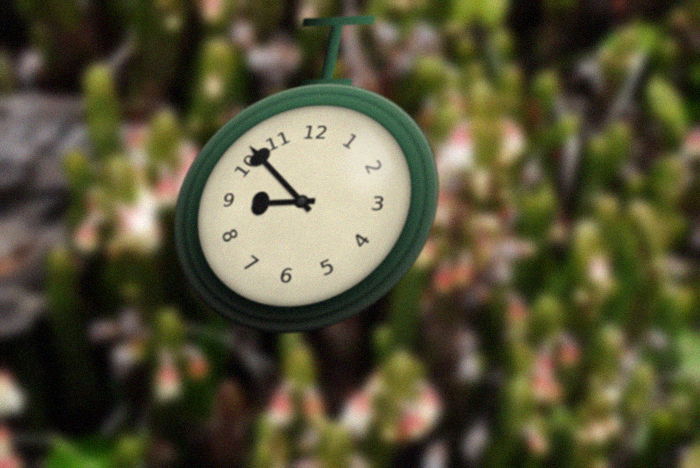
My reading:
{"hour": 8, "minute": 52}
